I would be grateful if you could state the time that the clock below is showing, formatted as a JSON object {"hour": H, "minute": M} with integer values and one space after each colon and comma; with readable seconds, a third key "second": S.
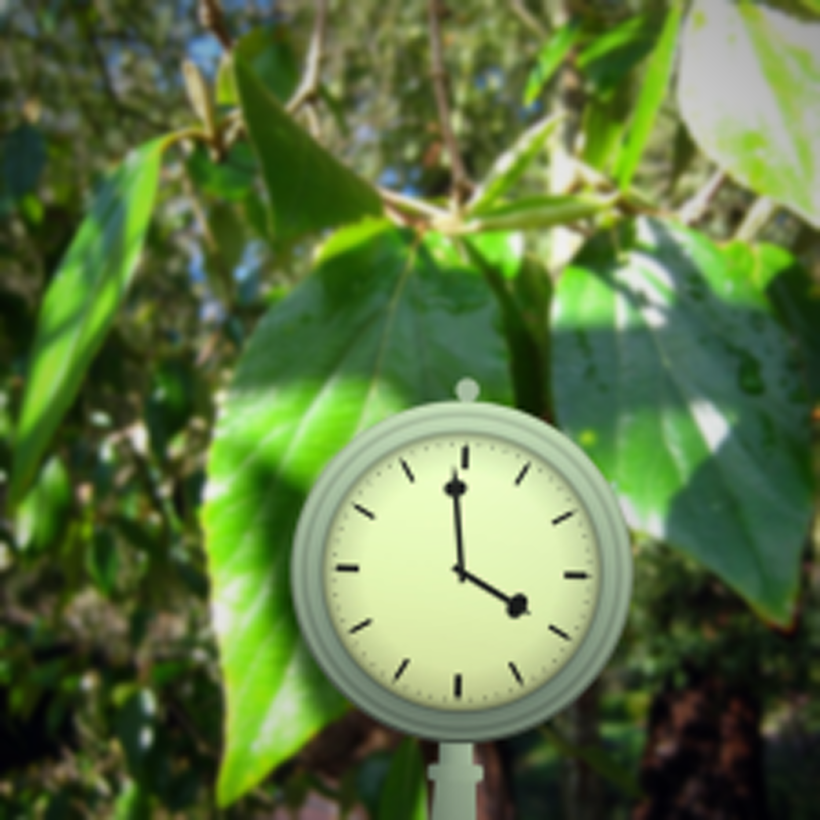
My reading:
{"hour": 3, "minute": 59}
